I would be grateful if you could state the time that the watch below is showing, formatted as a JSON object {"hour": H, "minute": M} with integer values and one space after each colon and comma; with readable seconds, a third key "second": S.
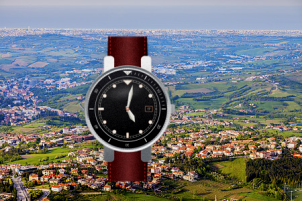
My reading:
{"hour": 5, "minute": 2}
